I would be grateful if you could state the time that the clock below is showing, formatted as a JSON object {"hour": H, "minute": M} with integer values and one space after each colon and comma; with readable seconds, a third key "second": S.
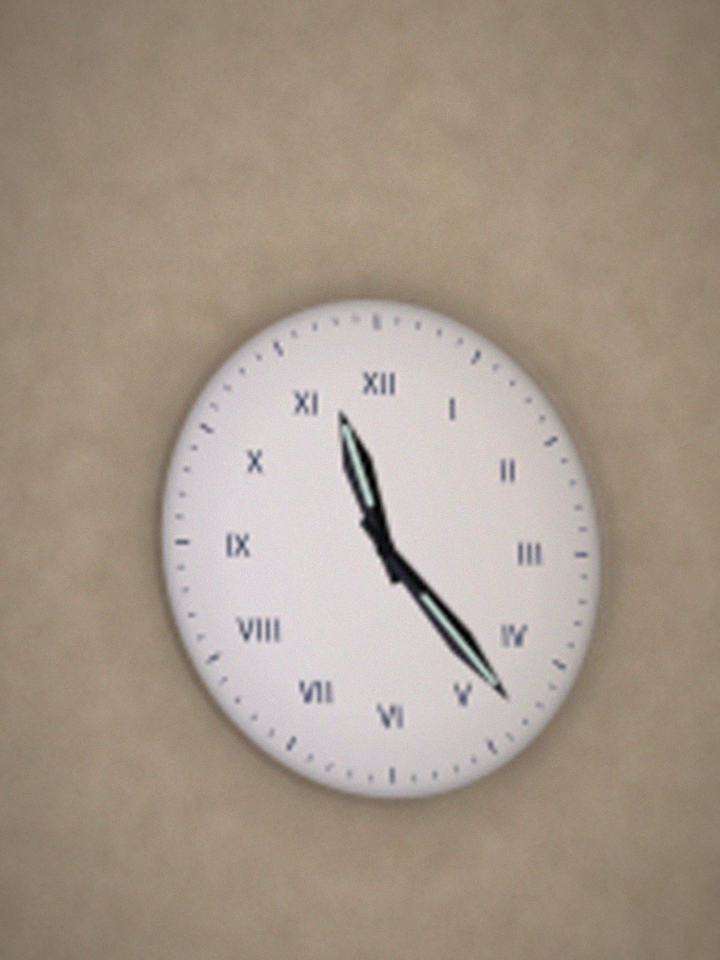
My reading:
{"hour": 11, "minute": 23}
